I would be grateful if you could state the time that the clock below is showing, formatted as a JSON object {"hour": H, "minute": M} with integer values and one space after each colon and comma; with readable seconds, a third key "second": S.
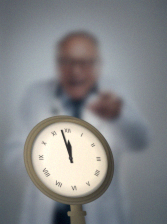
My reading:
{"hour": 11, "minute": 58}
